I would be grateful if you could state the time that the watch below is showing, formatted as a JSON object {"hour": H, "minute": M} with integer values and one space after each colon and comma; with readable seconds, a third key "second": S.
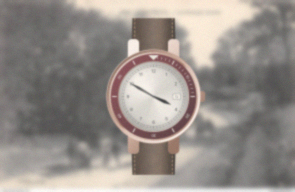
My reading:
{"hour": 3, "minute": 50}
